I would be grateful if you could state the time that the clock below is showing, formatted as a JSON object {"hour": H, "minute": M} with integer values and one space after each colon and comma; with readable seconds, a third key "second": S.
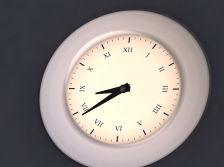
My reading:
{"hour": 8, "minute": 39}
